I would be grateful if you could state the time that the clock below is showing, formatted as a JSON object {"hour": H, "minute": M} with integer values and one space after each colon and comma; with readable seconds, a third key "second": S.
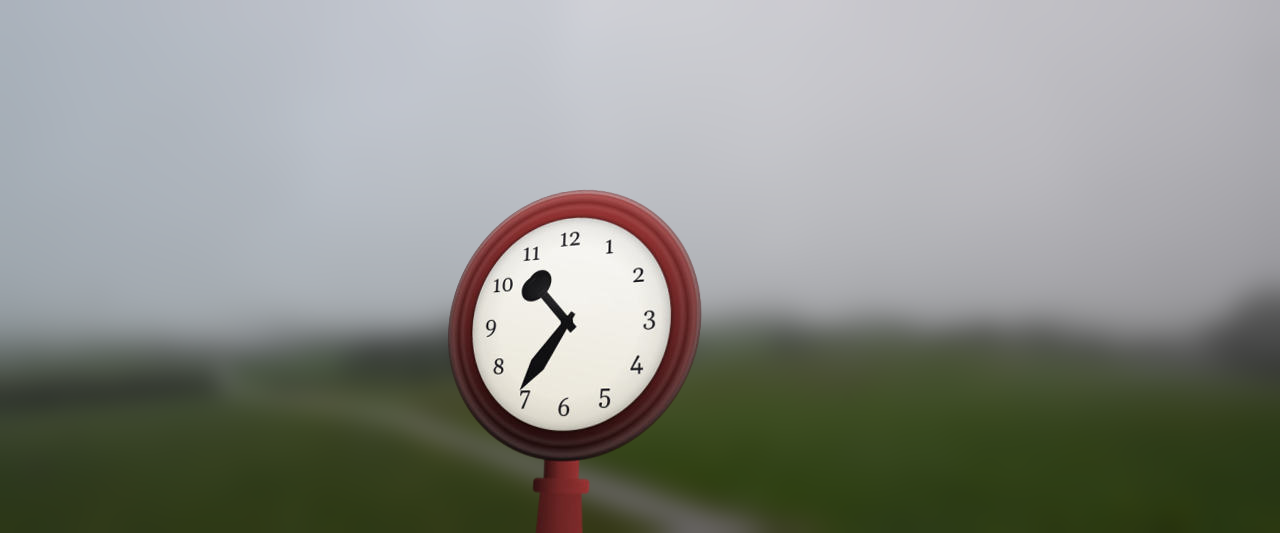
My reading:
{"hour": 10, "minute": 36}
